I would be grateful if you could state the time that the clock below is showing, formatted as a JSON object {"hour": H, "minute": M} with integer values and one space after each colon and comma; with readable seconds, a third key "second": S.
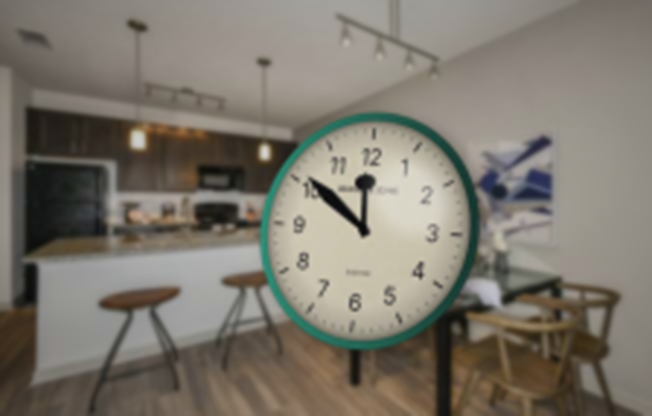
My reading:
{"hour": 11, "minute": 51}
